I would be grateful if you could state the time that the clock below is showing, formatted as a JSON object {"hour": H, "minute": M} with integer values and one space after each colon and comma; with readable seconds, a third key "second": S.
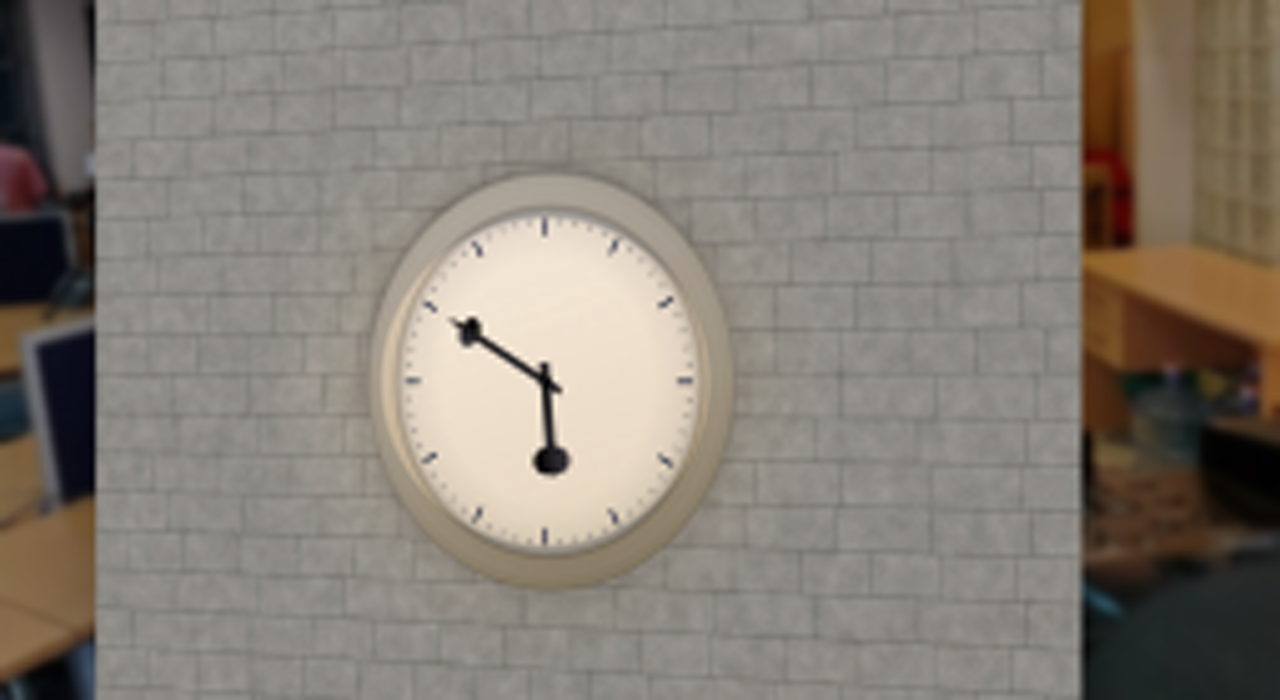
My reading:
{"hour": 5, "minute": 50}
